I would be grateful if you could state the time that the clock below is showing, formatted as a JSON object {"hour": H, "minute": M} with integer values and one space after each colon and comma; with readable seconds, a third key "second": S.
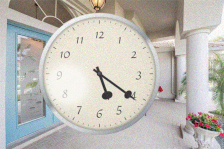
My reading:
{"hour": 5, "minute": 21}
